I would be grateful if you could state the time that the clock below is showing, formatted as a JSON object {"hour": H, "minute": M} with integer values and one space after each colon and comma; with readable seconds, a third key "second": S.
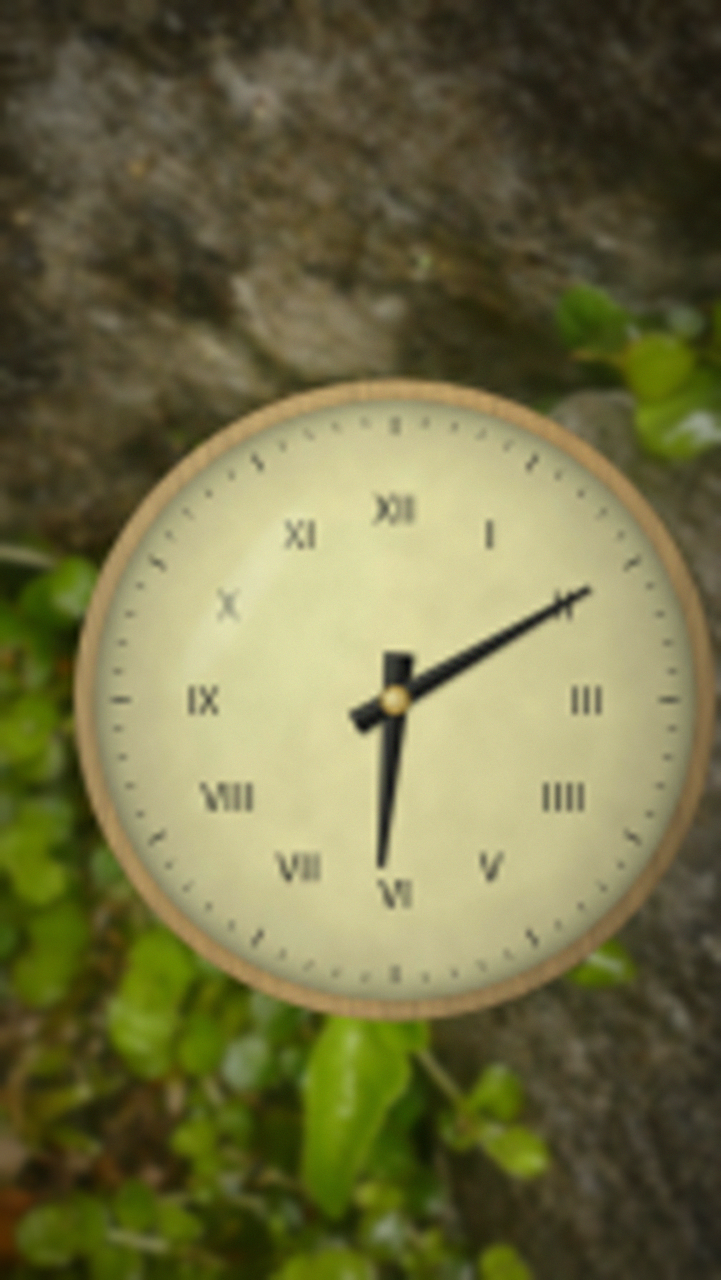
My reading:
{"hour": 6, "minute": 10}
